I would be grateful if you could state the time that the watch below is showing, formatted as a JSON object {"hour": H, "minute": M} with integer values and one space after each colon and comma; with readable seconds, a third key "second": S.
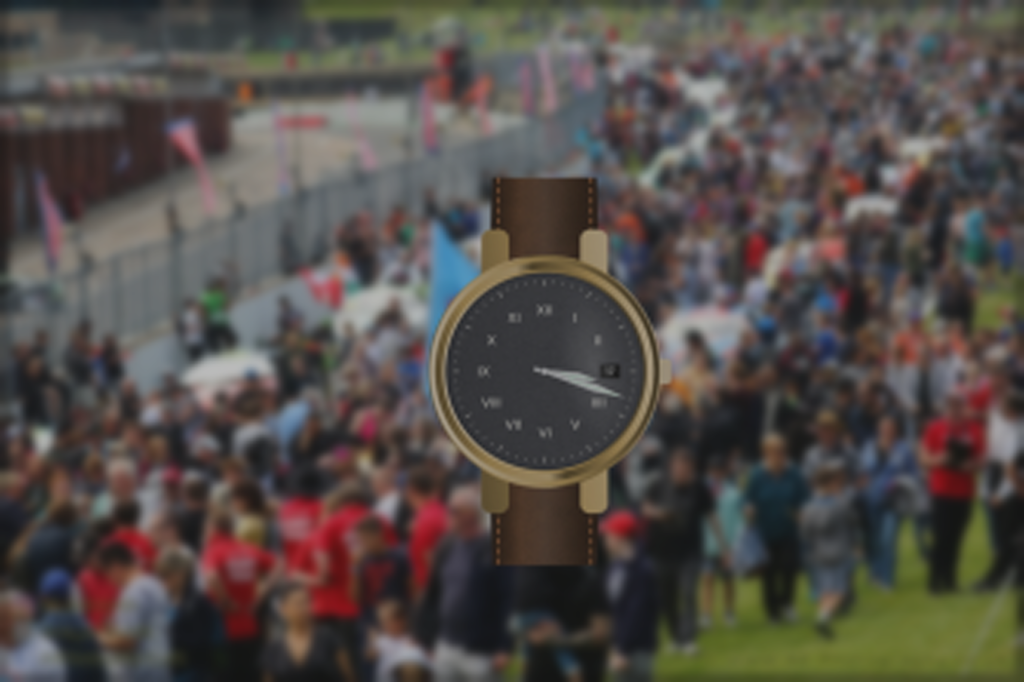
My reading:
{"hour": 3, "minute": 18}
